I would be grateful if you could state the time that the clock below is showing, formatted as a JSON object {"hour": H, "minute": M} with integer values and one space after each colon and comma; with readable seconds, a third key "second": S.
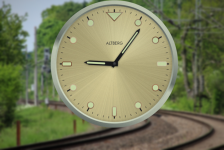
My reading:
{"hour": 9, "minute": 6}
